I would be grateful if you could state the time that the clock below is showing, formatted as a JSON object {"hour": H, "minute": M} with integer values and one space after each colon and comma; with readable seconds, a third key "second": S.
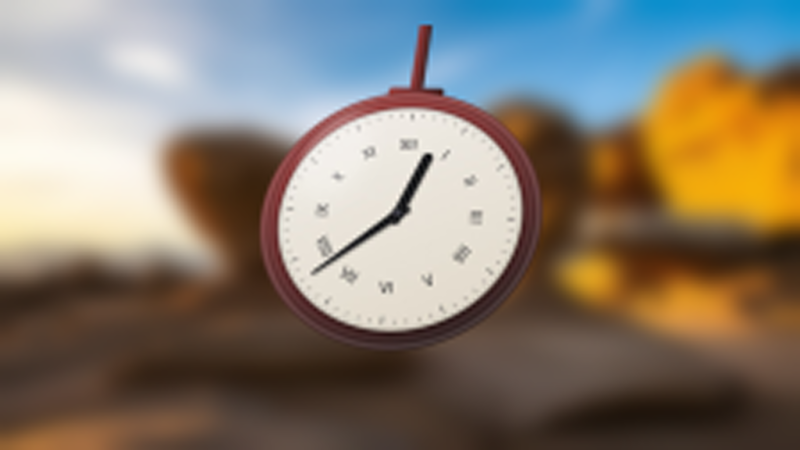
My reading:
{"hour": 12, "minute": 38}
